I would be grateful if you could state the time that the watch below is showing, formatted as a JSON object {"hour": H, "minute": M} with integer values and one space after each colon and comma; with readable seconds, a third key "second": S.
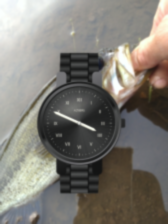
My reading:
{"hour": 3, "minute": 49}
